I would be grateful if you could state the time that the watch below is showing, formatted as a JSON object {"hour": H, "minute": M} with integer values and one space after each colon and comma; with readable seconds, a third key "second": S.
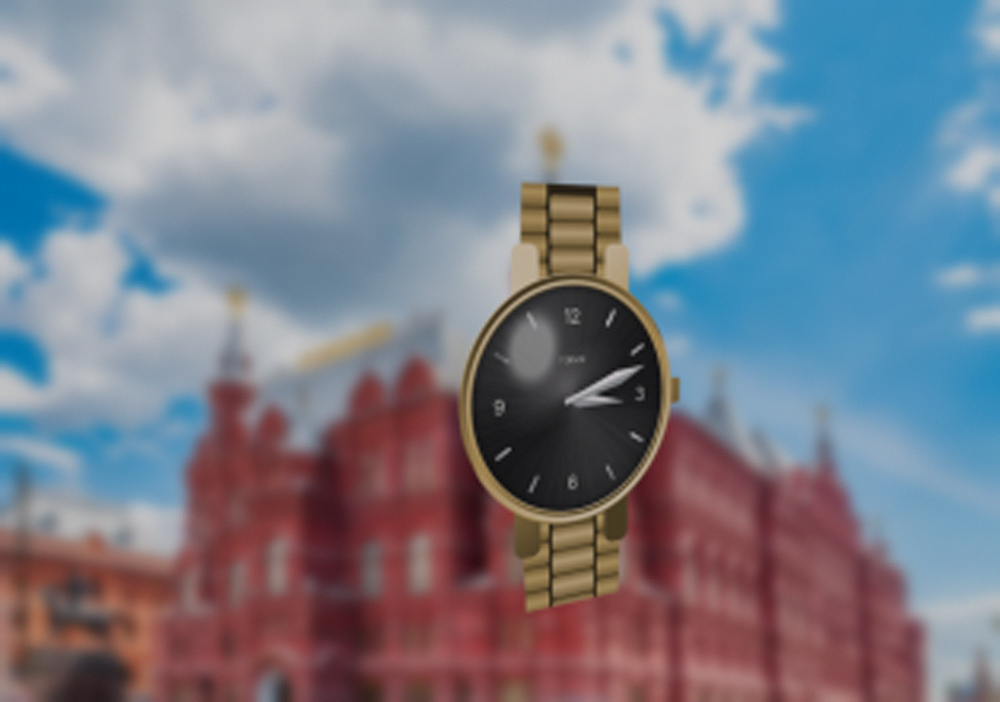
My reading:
{"hour": 3, "minute": 12}
